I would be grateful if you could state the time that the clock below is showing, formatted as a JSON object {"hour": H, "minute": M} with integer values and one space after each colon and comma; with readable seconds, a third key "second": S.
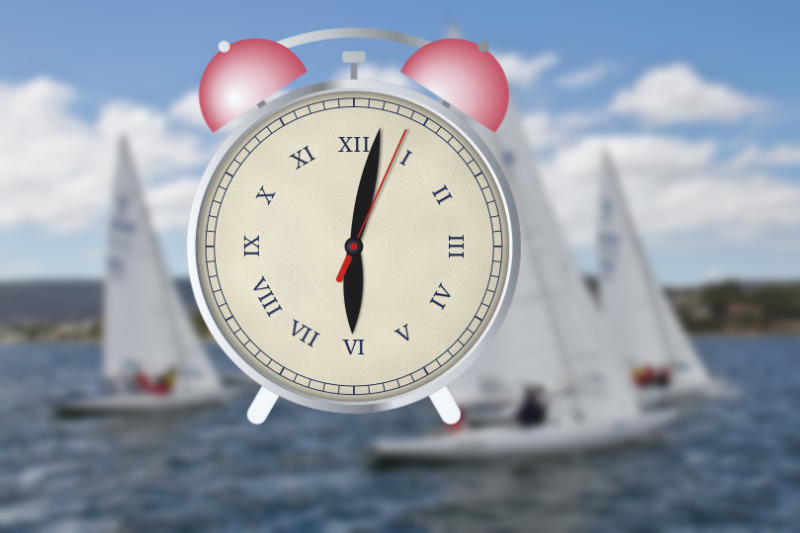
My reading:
{"hour": 6, "minute": 2, "second": 4}
